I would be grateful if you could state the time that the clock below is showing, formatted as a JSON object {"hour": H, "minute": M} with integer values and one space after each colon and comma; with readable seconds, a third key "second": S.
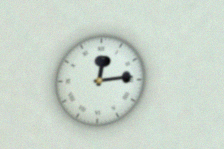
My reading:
{"hour": 12, "minute": 14}
